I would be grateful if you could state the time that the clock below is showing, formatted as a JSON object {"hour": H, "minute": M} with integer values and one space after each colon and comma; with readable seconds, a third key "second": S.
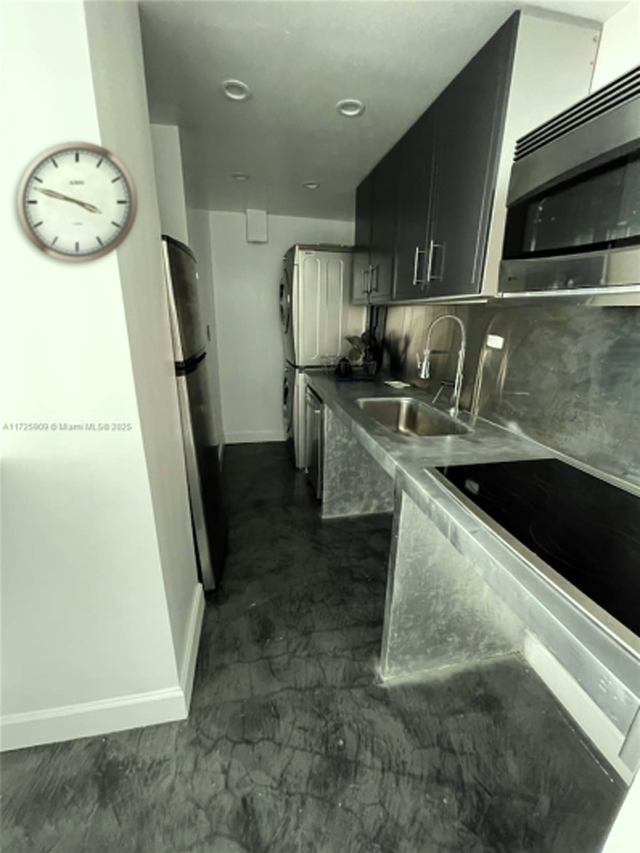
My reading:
{"hour": 3, "minute": 48}
